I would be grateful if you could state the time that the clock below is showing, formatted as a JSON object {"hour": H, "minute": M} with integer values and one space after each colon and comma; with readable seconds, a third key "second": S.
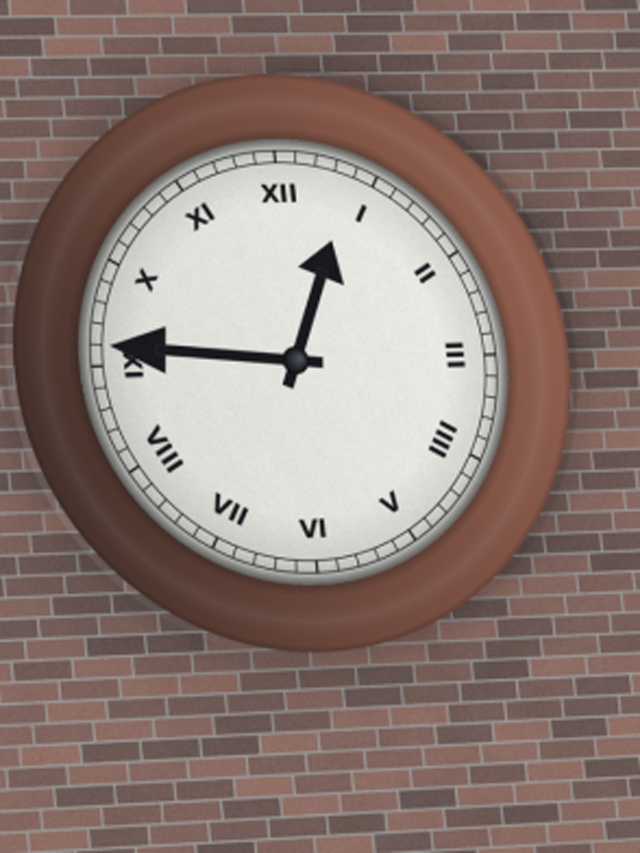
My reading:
{"hour": 12, "minute": 46}
